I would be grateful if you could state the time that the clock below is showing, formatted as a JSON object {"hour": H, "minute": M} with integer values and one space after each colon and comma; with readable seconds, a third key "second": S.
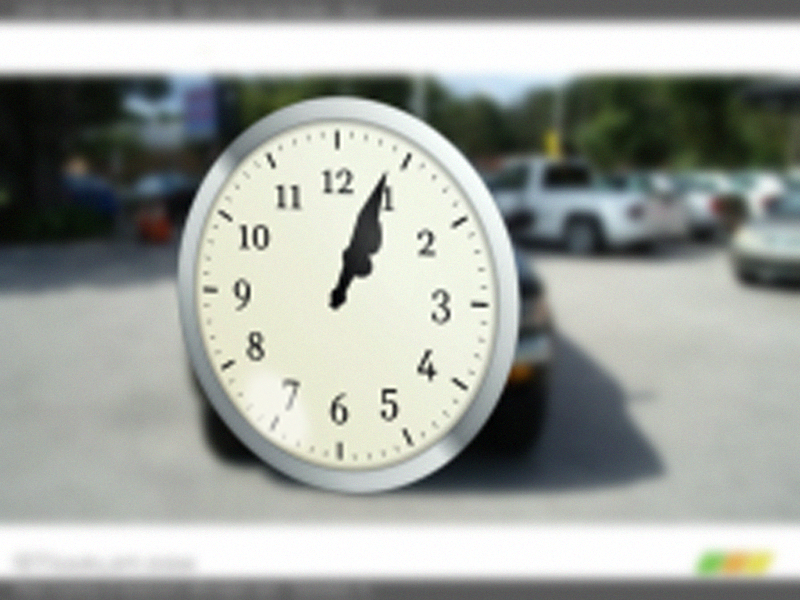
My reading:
{"hour": 1, "minute": 4}
